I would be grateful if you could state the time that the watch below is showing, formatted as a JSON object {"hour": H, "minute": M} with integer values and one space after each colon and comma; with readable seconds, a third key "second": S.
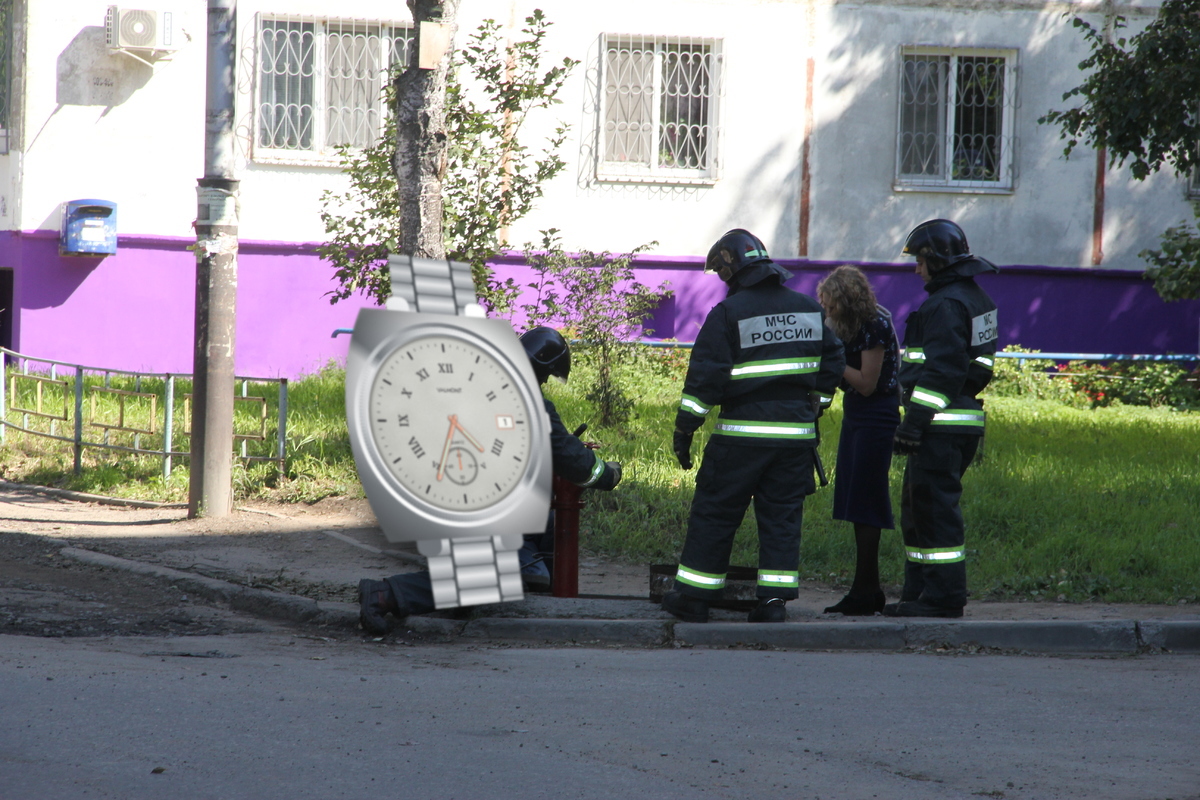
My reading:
{"hour": 4, "minute": 34}
